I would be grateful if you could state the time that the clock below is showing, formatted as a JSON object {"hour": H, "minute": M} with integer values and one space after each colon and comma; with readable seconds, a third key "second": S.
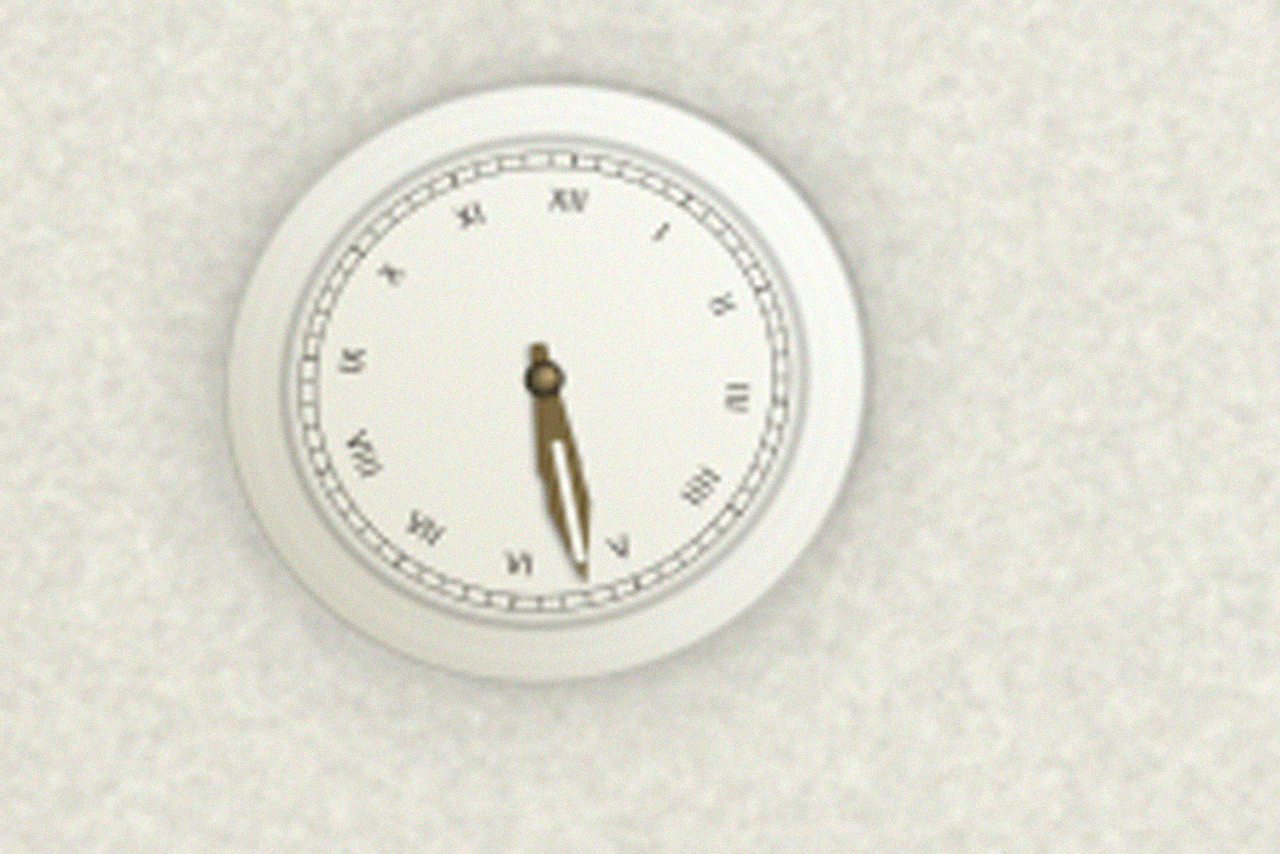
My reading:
{"hour": 5, "minute": 27}
